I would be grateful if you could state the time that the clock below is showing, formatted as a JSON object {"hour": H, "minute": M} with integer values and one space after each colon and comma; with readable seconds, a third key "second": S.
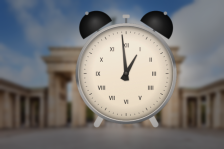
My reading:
{"hour": 12, "minute": 59}
